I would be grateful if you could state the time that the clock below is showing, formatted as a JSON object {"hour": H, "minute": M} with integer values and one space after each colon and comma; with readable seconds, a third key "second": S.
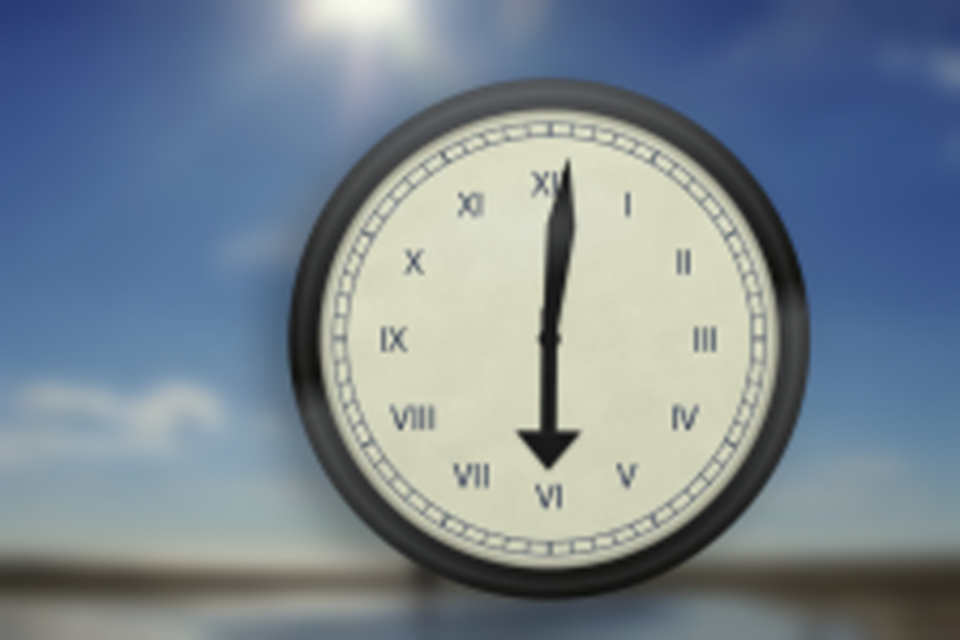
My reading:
{"hour": 6, "minute": 1}
